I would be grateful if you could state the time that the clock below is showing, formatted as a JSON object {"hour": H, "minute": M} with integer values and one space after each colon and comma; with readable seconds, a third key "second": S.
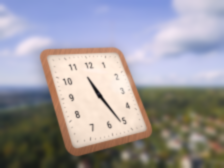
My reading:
{"hour": 11, "minute": 26}
